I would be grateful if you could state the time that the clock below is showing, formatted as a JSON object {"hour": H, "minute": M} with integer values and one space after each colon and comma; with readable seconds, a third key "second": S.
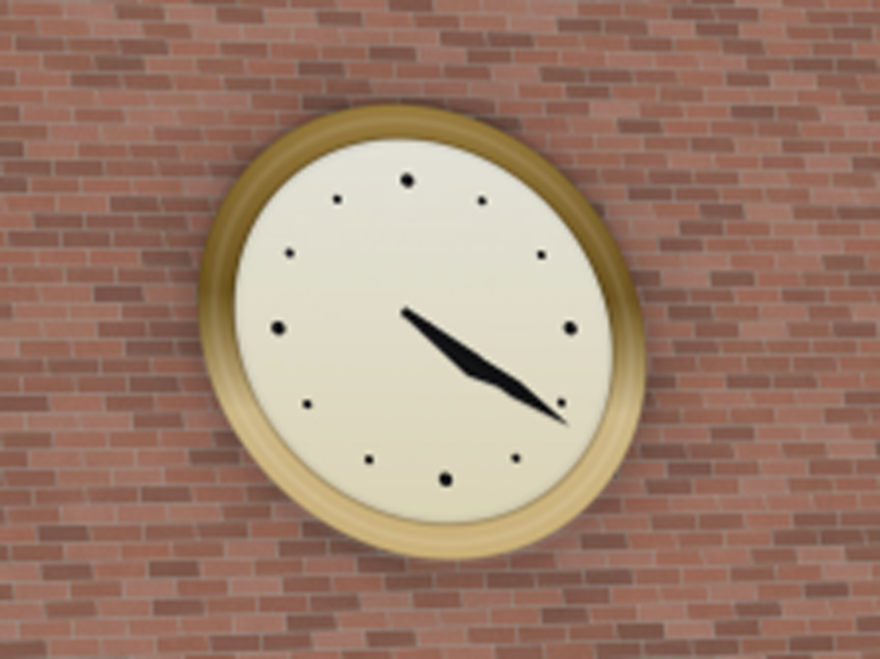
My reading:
{"hour": 4, "minute": 21}
